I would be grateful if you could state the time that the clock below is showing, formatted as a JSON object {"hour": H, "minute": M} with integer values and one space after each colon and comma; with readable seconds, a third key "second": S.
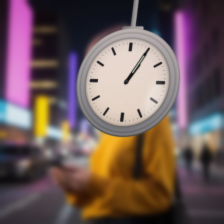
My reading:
{"hour": 1, "minute": 5}
